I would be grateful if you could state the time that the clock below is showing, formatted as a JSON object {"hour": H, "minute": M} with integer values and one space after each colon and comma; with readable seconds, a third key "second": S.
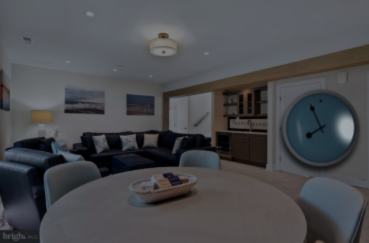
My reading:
{"hour": 7, "minute": 56}
